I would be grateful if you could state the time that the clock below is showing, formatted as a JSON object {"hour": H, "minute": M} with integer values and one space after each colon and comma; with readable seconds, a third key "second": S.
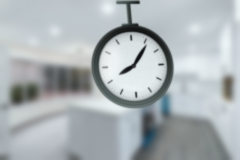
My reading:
{"hour": 8, "minute": 6}
